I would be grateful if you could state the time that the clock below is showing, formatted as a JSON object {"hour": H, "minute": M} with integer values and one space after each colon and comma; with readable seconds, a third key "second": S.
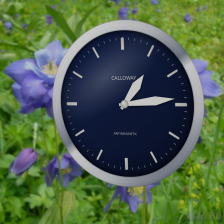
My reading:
{"hour": 1, "minute": 14}
